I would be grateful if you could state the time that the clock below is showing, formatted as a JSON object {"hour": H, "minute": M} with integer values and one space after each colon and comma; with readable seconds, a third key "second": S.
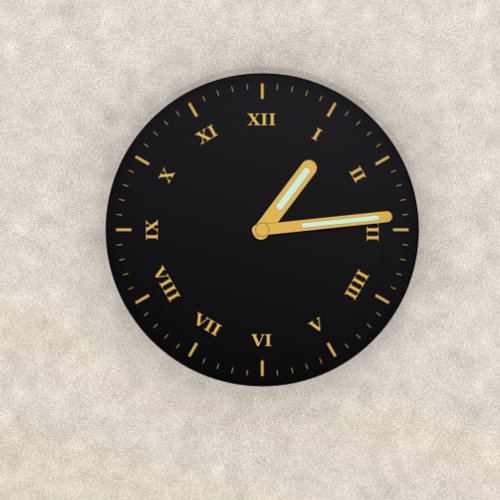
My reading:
{"hour": 1, "minute": 14}
